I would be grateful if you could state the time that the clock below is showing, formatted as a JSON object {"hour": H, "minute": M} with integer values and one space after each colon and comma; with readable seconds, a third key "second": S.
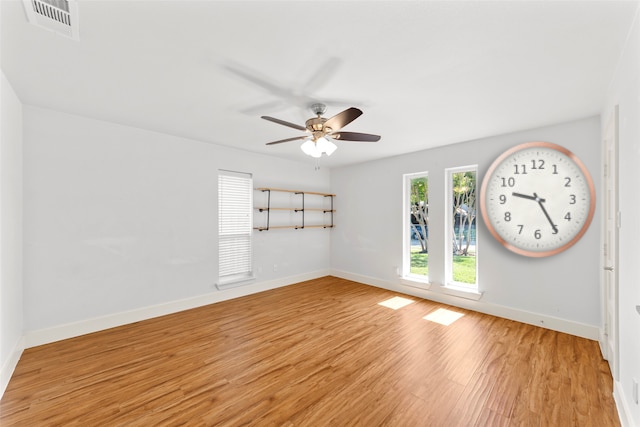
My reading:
{"hour": 9, "minute": 25}
